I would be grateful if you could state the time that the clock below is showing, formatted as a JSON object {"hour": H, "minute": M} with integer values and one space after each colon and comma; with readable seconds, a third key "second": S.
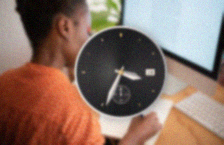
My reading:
{"hour": 3, "minute": 34}
